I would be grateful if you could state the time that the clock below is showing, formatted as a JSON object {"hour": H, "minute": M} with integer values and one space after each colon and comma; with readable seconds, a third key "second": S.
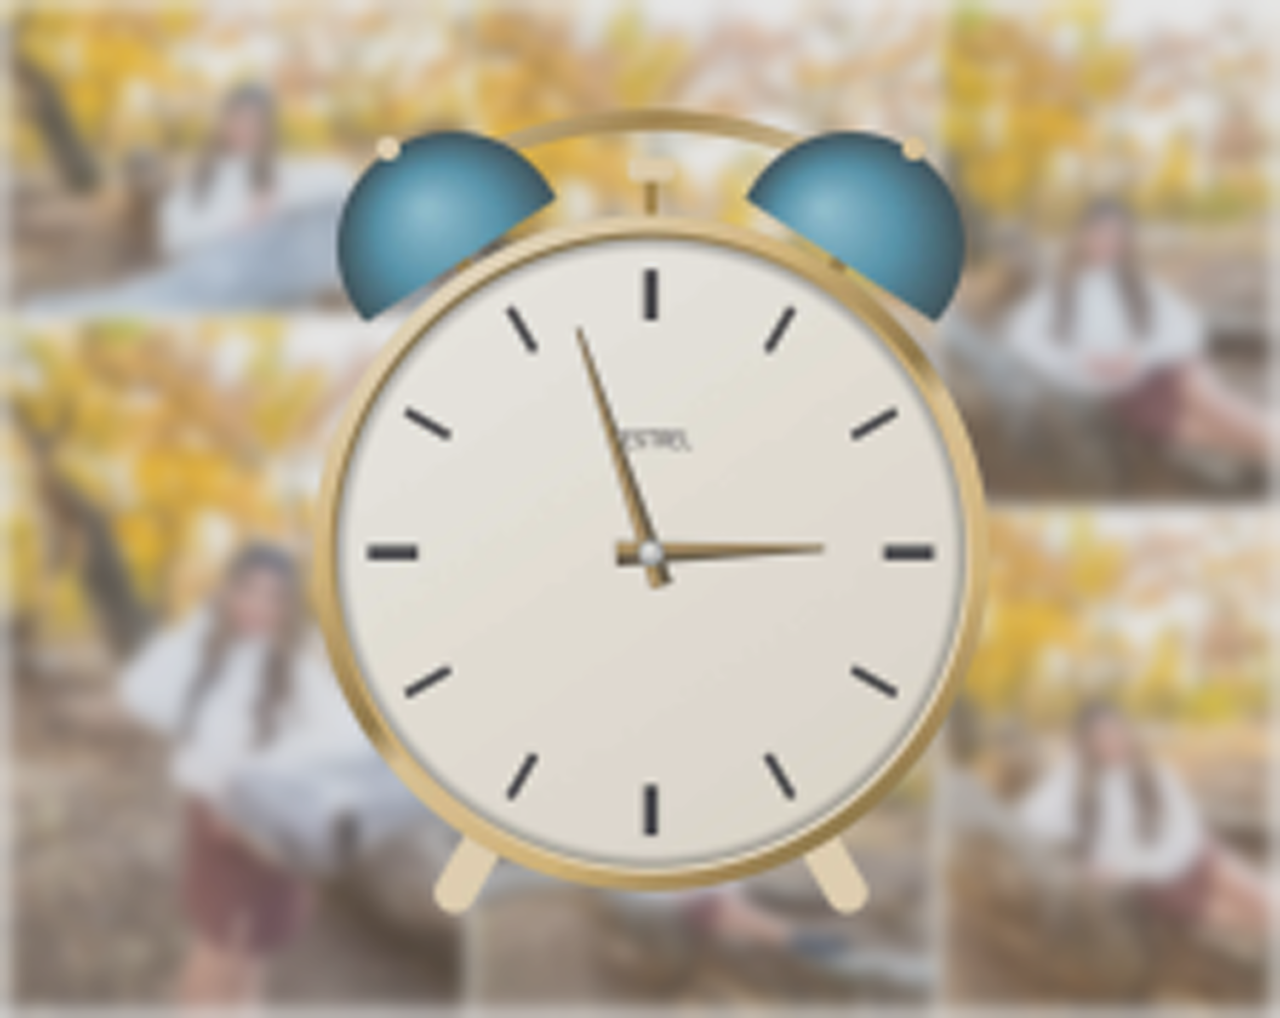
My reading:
{"hour": 2, "minute": 57}
